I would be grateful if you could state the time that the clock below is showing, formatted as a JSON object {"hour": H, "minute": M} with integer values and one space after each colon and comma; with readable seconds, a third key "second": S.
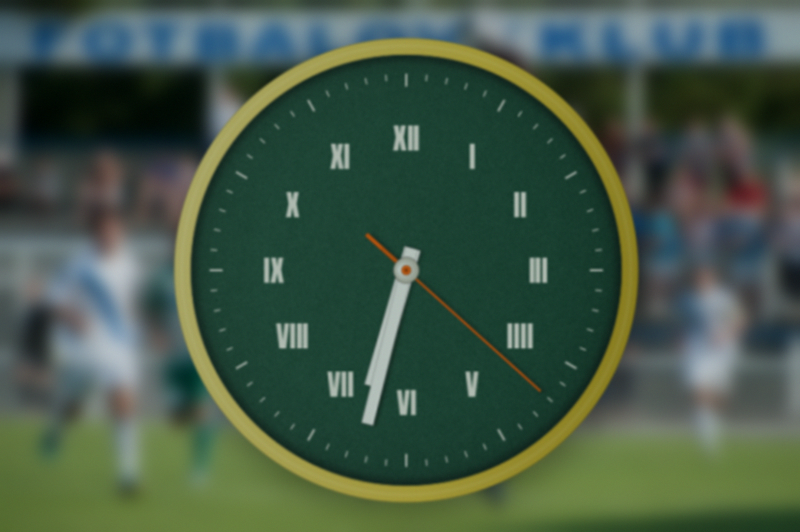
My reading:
{"hour": 6, "minute": 32, "second": 22}
